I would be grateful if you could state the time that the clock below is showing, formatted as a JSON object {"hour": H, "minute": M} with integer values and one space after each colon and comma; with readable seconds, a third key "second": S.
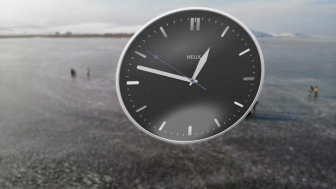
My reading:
{"hour": 12, "minute": 47, "second": 51}
